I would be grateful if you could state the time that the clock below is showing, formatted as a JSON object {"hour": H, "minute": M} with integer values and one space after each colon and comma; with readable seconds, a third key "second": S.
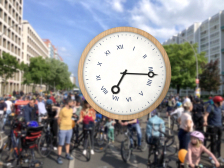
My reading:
{"hour": 7, "minute": 17}
